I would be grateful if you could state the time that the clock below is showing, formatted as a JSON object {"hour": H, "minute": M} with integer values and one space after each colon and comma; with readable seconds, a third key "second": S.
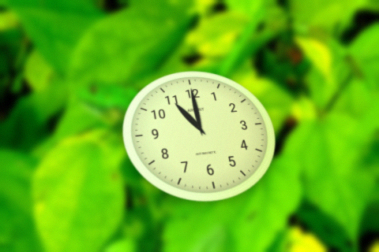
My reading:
{"hour": 11, "minute": 0}
